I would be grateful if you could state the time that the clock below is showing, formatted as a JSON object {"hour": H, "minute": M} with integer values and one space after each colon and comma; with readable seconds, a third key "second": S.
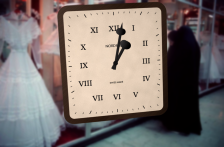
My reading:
{"hour": 1, "minute": 2}
